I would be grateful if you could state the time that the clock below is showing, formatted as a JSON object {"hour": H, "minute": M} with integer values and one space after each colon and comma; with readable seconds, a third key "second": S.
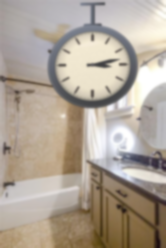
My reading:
{"hour": 3, "minute": 13}
